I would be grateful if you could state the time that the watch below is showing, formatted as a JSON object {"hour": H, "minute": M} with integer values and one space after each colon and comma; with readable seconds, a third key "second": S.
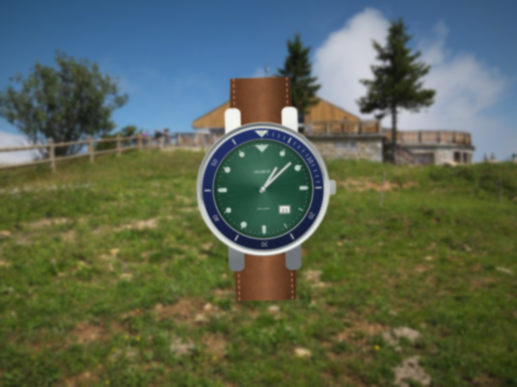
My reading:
{"hour": 1, "minute": 8}
